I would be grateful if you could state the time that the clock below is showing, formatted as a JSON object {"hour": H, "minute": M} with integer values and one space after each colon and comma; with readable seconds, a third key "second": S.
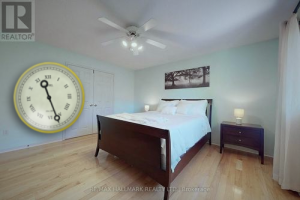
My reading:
{"hour": 11, "minute": 27}
